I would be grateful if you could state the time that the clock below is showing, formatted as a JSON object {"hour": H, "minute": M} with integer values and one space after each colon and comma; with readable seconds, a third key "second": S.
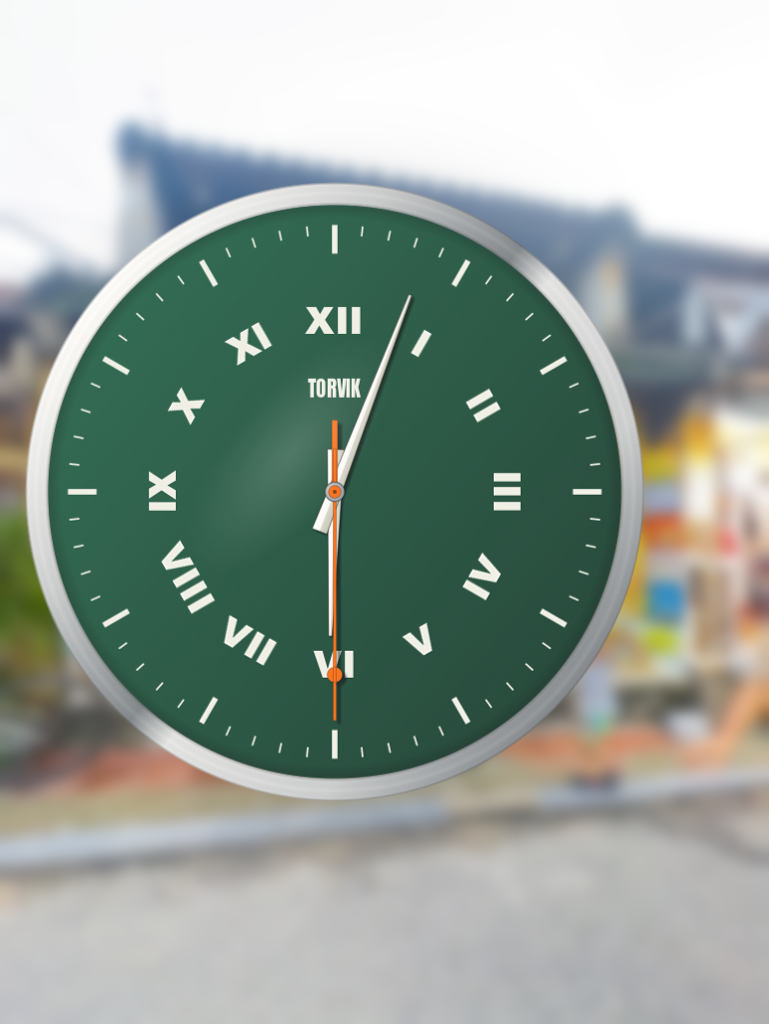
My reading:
{"hour": 6, "minute": 3, "second": 30}
